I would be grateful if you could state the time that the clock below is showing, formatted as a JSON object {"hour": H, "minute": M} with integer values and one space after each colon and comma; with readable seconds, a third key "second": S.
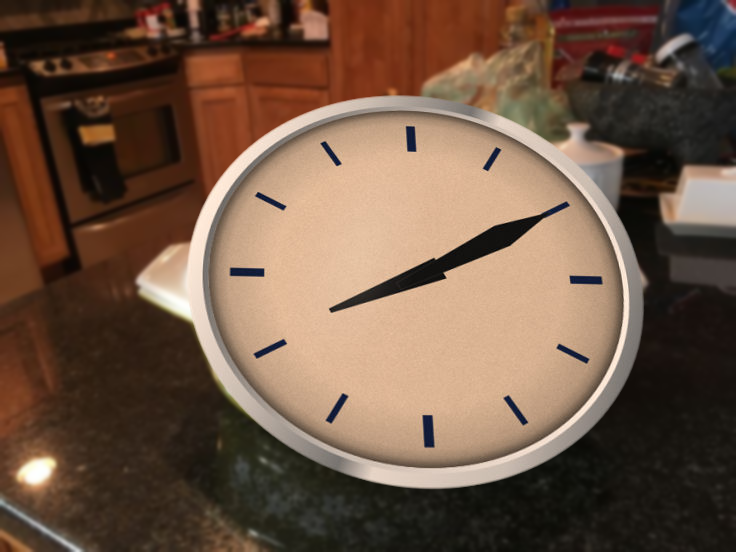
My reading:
{"hour": 8, "minute": 10}
